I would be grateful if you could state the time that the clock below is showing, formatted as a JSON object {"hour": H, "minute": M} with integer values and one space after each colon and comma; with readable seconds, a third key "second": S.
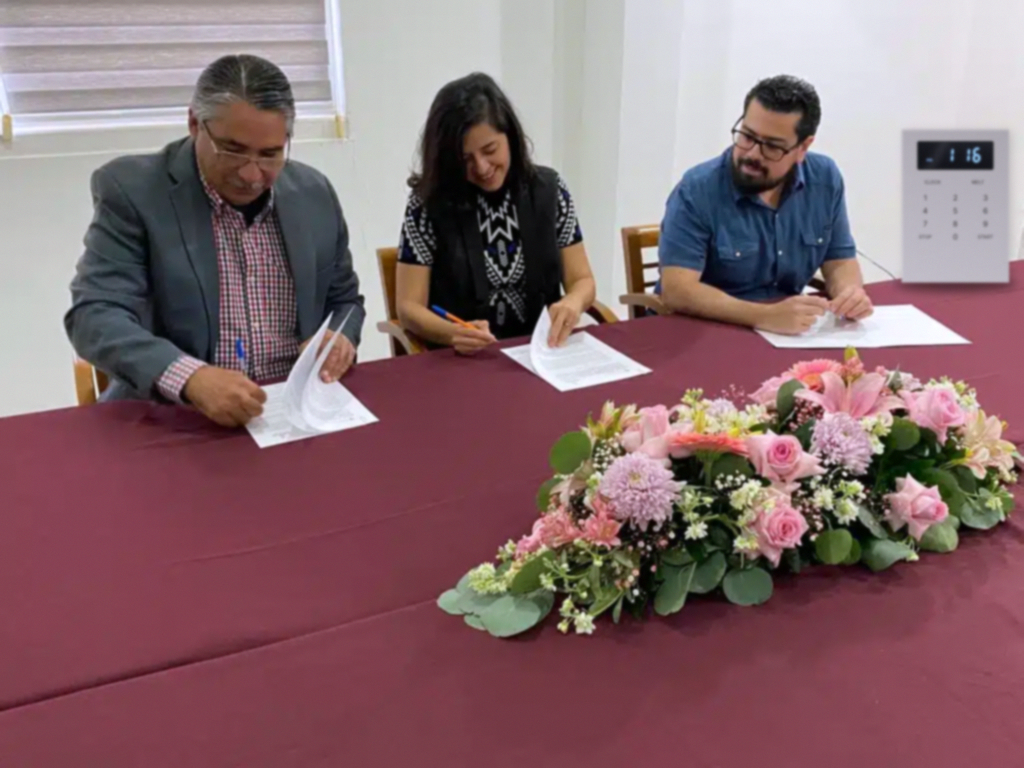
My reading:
{"hour": 1, "minute": 16}
